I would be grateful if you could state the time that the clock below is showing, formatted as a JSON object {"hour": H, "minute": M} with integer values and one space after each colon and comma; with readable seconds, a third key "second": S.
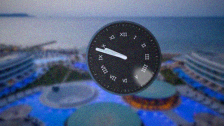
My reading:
{"hour": 9, "minute": 48}
